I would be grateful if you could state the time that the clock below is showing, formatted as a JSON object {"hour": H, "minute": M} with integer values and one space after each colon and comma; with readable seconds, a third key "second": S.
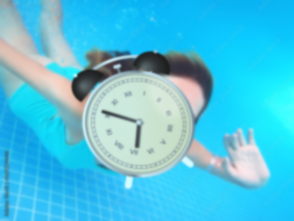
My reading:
{"hour": 6, "minute": 51}
